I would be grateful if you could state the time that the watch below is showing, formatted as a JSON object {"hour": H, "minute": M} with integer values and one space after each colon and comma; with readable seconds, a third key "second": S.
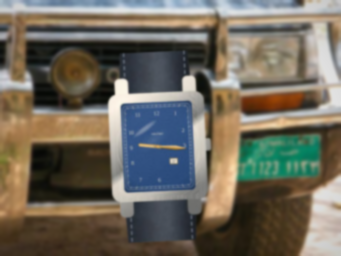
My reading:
{"hour": 9, "minute": 16}
